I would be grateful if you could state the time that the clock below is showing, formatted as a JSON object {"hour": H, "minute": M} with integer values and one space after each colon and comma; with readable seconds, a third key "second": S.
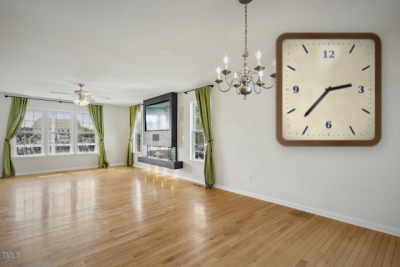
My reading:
{"hour": 2, "minute": 37}
